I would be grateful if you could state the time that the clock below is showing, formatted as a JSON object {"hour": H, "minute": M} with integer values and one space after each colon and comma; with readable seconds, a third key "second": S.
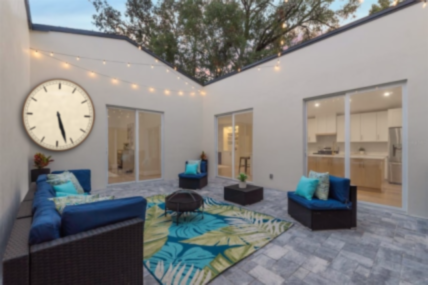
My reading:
{"hour": 5, "minute": 27}
